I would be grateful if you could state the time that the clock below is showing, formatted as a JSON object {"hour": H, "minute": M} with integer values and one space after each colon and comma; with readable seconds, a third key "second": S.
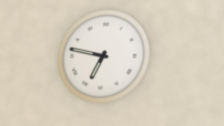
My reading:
{"hour": 6, "minute": 47}
